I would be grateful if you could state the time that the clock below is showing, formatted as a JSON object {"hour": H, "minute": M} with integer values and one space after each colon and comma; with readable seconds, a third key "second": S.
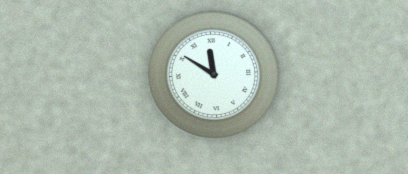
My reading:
{"hour": 11, "minute": 51}
